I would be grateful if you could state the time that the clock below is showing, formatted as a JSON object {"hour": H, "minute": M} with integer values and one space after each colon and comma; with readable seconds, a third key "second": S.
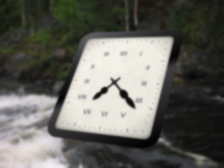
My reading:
{"hour": 7, "minute": 22}
